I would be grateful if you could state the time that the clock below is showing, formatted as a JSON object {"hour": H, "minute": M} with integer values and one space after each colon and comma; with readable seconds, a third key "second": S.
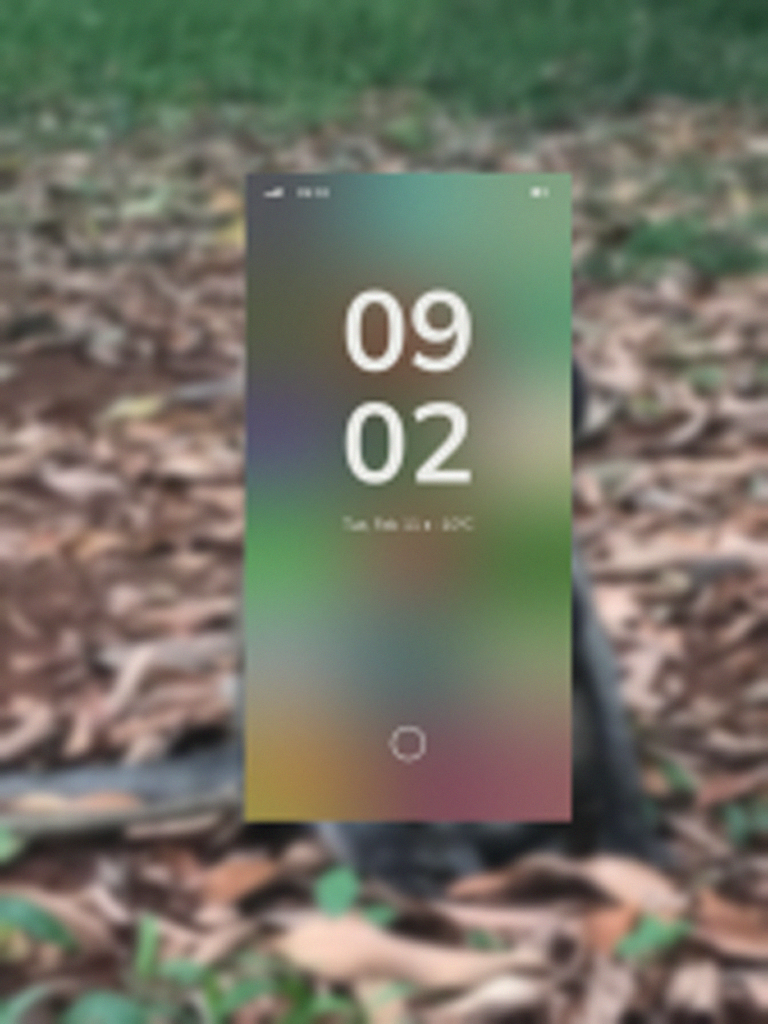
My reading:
{"hour": 9, "minute": 2}
